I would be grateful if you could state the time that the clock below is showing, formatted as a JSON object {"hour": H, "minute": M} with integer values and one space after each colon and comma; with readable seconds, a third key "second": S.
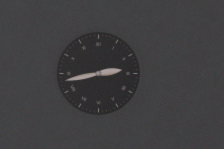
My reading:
{"hour": 2, "minute": 43}
